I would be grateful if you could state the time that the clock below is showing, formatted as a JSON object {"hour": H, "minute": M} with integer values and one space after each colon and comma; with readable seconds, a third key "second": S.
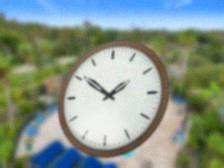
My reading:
{"hour": 1, "minute": 51}
